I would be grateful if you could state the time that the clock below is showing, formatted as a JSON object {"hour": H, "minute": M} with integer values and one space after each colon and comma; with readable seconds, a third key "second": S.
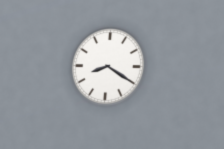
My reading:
{"hour": 8, "minute": 20}
